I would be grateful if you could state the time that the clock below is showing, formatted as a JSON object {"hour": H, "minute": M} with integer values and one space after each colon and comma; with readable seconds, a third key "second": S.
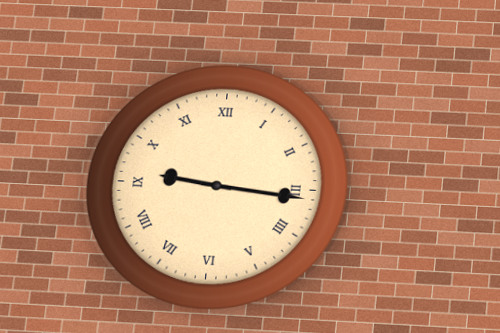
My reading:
{"hour": 9, "minute": 16}
